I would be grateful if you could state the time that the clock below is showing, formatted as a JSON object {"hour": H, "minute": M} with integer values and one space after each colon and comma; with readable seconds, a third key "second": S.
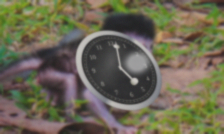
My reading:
{"hour": 5, "minute": 2}
